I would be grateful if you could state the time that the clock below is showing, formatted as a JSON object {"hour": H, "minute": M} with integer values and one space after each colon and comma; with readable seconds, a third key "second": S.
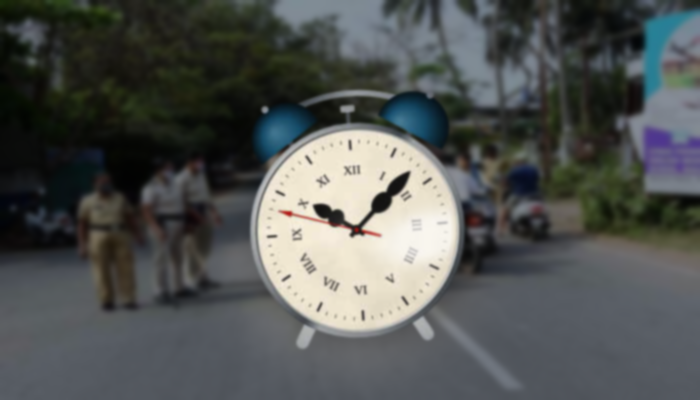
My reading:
{"hour": 10, "minute": 7, "second": 48}
